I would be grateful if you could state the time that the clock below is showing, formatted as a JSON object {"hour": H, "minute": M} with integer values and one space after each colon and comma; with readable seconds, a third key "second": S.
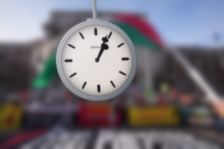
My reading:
{"hour": 1, "minute": 4}
